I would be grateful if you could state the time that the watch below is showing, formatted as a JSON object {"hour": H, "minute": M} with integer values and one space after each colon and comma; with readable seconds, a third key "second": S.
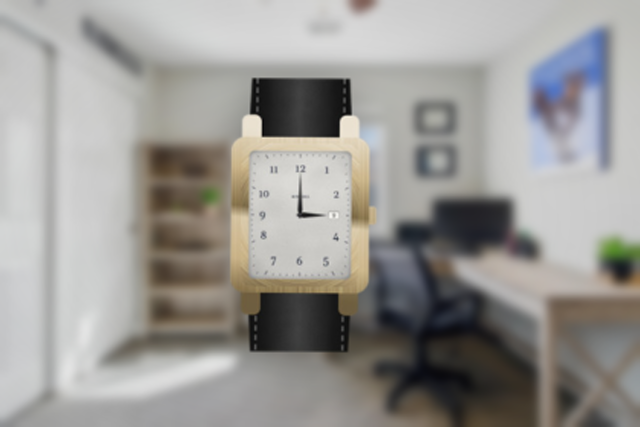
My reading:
{"hour": 3, "minute": 0}
